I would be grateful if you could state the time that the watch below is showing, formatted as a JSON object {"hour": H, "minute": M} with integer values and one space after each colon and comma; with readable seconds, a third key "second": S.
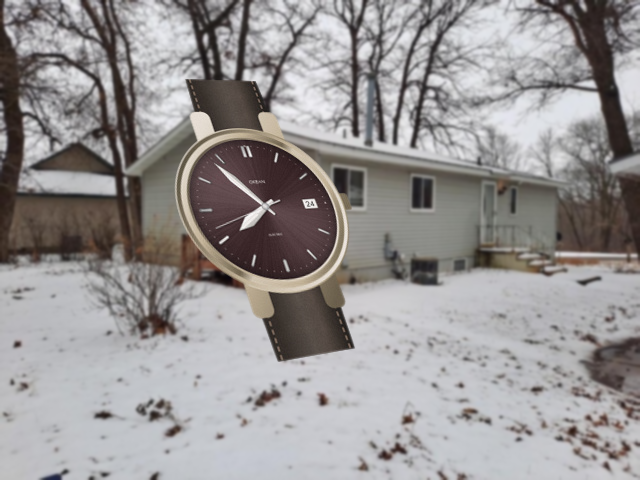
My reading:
{"hour": 7, "minute": 53, "second": 42}
